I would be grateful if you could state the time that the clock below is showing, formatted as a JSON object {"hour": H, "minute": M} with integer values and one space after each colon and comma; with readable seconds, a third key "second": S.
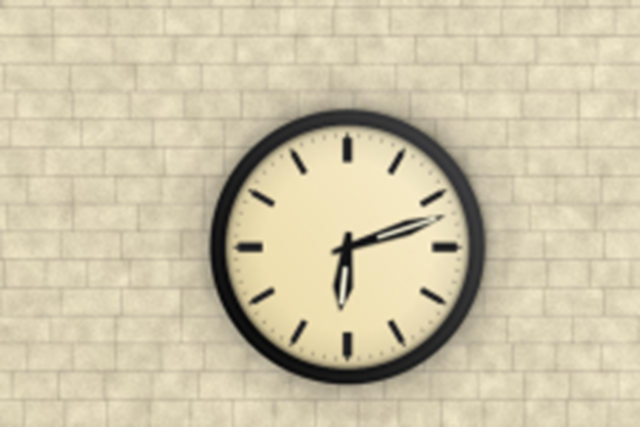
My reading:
{"hour": 6, "minute": 12}
